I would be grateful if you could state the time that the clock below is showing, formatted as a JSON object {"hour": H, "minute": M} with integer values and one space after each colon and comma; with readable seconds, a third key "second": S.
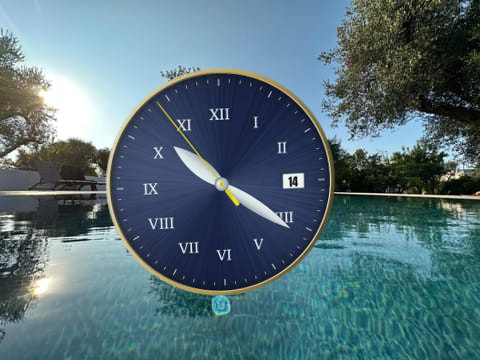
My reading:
{"hour": 10, "minute": 20, "second": 54}
